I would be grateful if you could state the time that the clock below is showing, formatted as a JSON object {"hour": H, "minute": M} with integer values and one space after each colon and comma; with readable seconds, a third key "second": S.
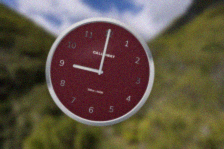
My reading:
{"hour": 9, "minute": 0}
